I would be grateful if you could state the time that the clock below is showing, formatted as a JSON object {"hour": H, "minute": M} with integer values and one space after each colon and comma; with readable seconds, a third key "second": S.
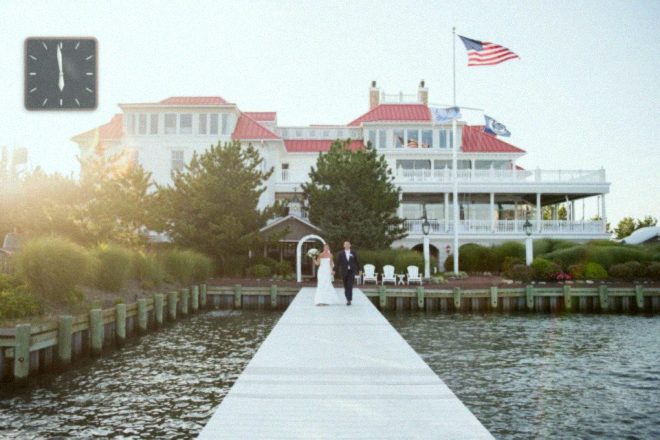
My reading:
{"hour": 5, "minute": 59}
